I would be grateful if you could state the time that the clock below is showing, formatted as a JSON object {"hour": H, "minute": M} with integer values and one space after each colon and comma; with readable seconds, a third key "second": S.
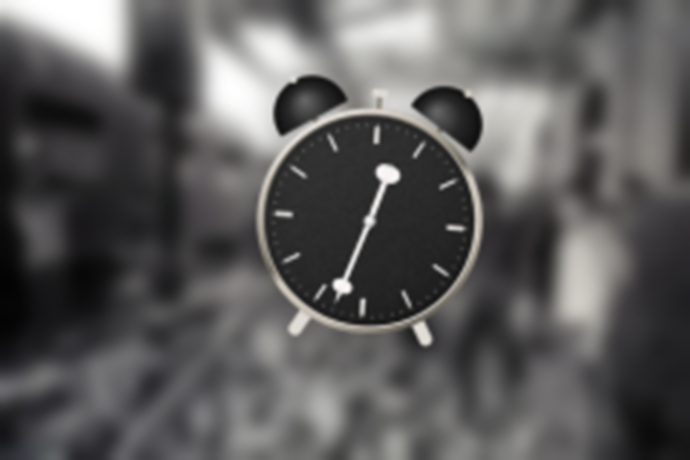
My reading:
{"hour": 12, "minute": 33}
